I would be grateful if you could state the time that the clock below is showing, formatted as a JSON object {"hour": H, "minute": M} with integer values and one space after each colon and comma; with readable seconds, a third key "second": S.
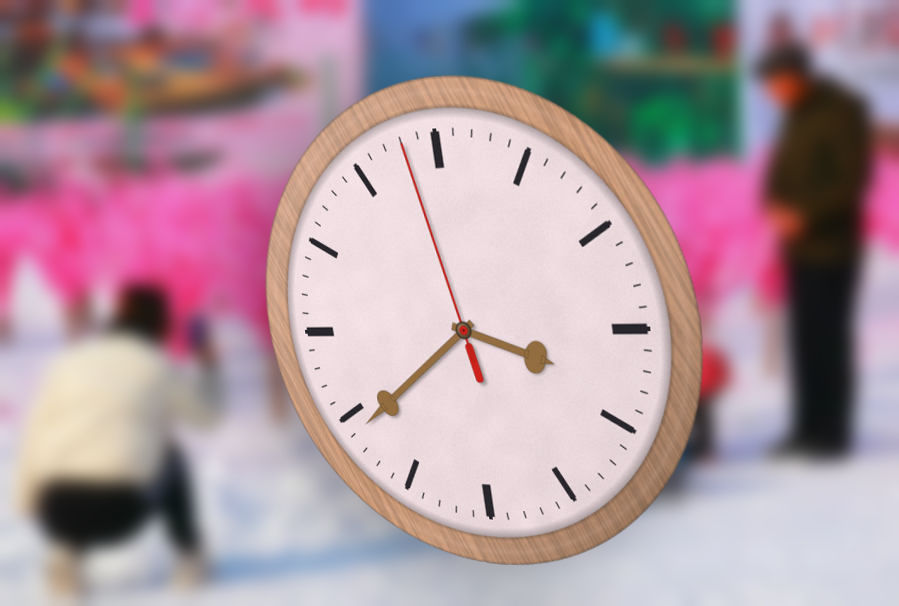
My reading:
{"hour": 3, "minute": 38, "second": 58}
